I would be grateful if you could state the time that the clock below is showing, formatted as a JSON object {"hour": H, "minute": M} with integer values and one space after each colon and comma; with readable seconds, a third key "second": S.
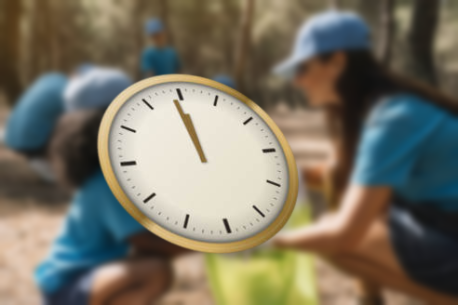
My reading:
{"hour": 11, "minute": 59}
